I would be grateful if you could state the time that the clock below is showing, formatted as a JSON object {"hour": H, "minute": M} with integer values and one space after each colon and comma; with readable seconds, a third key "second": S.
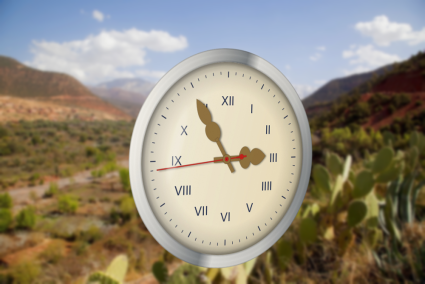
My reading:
{"hour": 2, "minute": 54, "second": 44}
